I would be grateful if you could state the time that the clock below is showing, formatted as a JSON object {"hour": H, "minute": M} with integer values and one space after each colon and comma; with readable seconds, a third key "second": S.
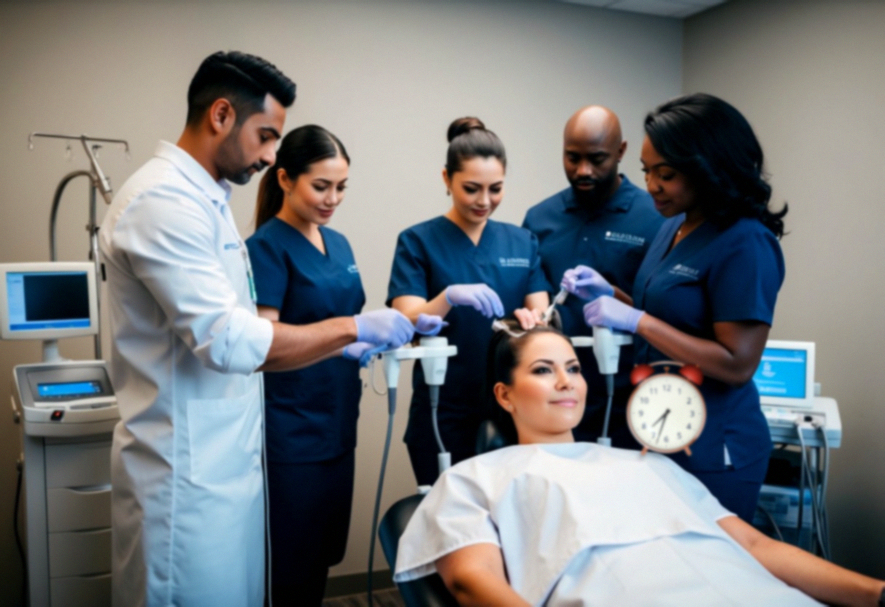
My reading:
{"hour": 7, "minute": 33}
